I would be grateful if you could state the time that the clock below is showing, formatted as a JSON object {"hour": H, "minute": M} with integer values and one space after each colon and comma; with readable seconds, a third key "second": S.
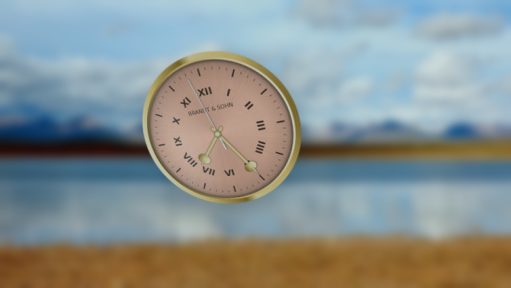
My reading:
{"hour": 7, "minute": 24, "second": 58}
